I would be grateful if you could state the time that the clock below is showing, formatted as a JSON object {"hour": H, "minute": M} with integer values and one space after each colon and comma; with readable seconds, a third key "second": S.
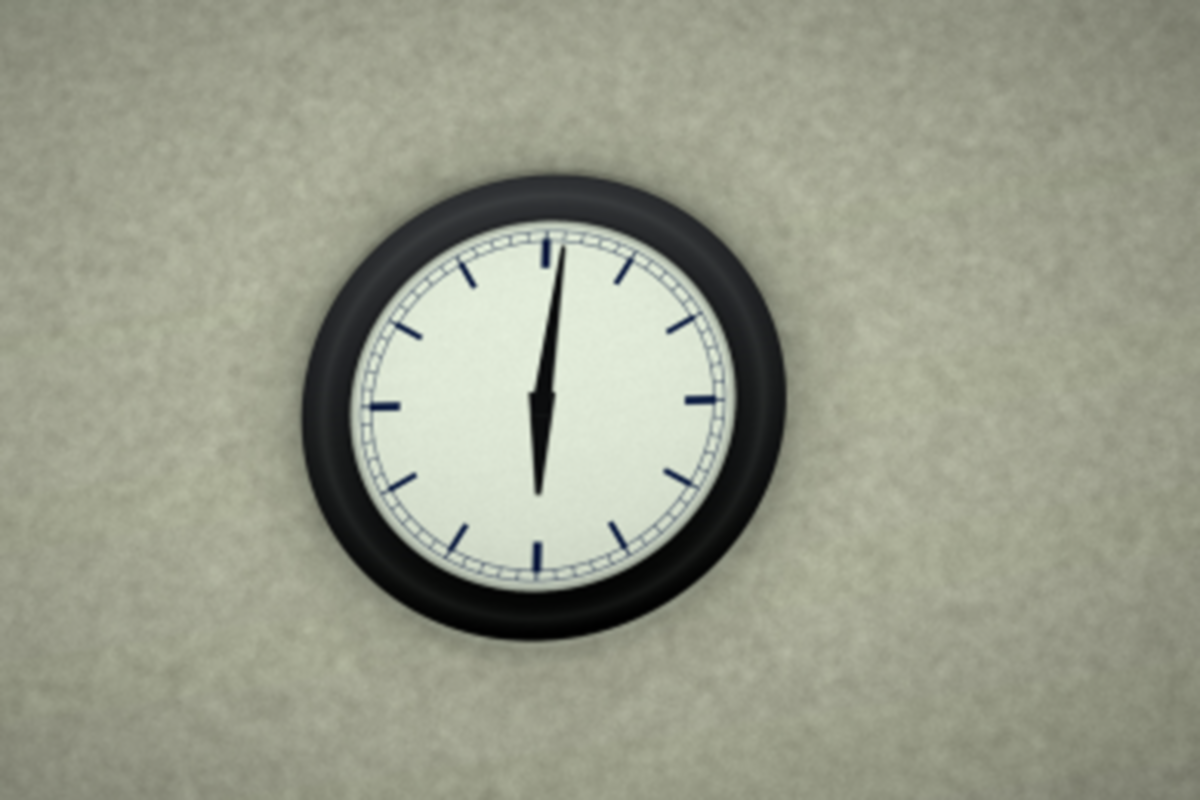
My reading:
{"hour": 6, "minute": 1}
